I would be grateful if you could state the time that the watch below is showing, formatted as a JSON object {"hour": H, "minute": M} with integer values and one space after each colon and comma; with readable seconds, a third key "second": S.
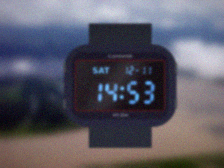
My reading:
{"hour": 14, "minute": 53}
